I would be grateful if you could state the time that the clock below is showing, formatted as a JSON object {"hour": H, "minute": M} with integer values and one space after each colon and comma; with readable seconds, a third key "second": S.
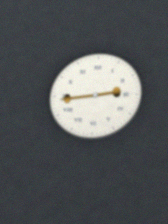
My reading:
{"hour": 2, "minute": 44}
